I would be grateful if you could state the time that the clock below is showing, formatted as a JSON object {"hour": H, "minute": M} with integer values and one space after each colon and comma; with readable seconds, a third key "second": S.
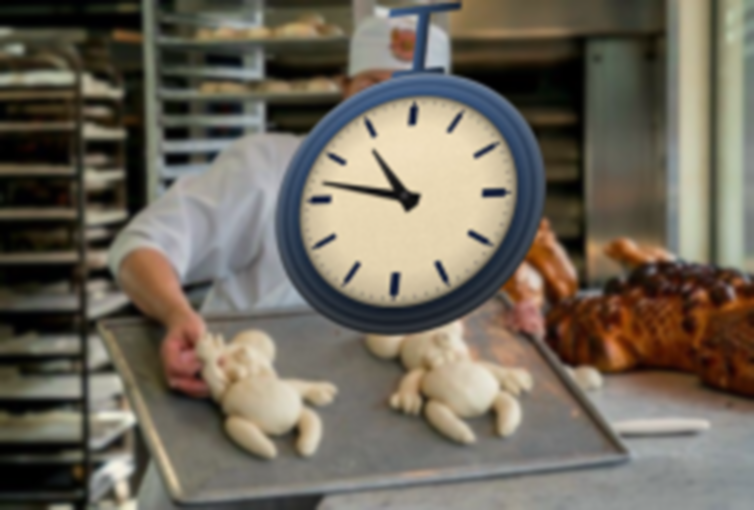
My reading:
{"hour": 10, "minute": 47}
